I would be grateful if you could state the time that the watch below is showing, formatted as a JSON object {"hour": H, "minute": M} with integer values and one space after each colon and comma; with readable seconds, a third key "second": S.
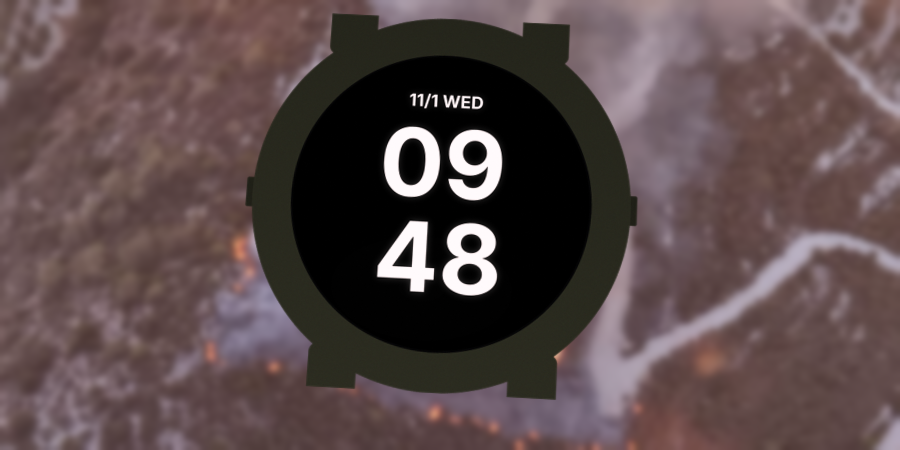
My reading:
{"hour": 9, "minute": 48}
